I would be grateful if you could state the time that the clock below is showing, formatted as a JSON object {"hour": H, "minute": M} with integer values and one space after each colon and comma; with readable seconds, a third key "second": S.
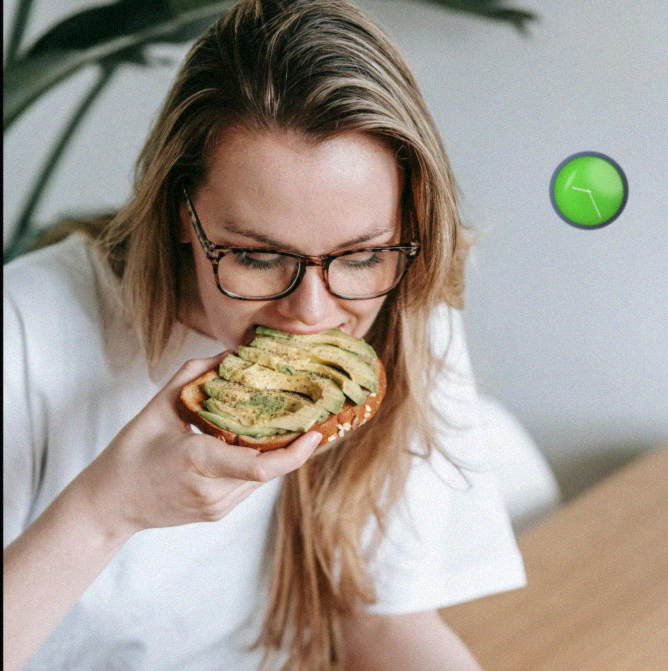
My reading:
{"hour": 9, "minute": 26}
